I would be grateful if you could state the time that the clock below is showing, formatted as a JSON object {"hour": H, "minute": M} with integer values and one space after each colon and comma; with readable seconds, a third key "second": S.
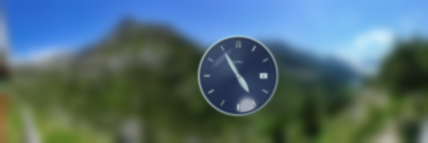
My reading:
{"hour": 4, "minute": 55}
